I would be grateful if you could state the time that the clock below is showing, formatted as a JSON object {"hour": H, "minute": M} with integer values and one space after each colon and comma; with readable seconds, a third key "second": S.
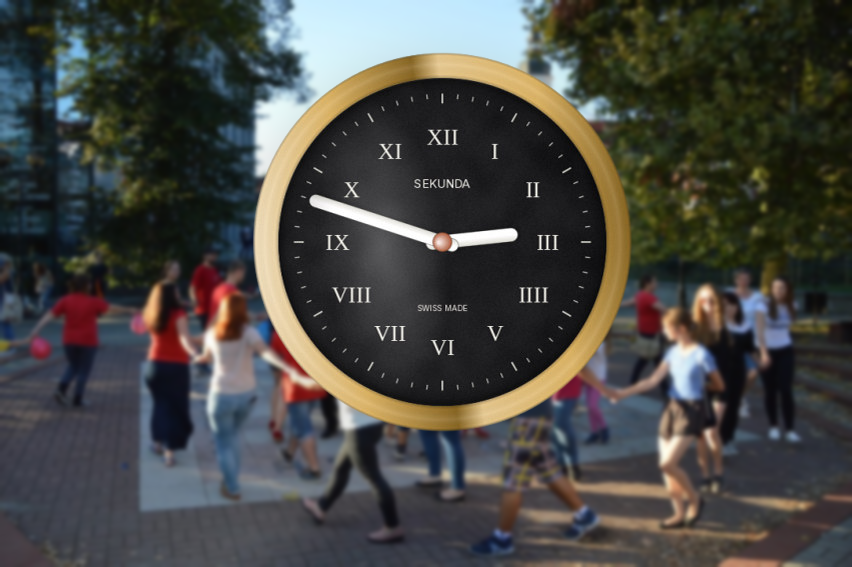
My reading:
{"hour": 2, "minute": 48}
